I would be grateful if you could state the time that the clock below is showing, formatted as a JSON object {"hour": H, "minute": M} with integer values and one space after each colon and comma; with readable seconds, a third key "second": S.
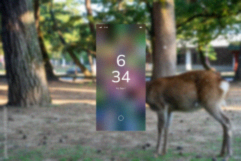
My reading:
{"hour": 6, "minute": 34}
